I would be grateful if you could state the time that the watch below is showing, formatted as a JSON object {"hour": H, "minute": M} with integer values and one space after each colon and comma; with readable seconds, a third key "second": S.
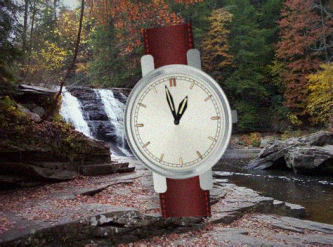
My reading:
{"hour": 12, "minute": 58}
